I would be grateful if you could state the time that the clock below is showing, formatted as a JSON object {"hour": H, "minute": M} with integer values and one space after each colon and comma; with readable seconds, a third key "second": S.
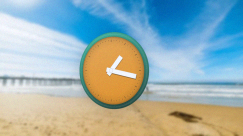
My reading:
{"hour": 1, "minute": 17}
